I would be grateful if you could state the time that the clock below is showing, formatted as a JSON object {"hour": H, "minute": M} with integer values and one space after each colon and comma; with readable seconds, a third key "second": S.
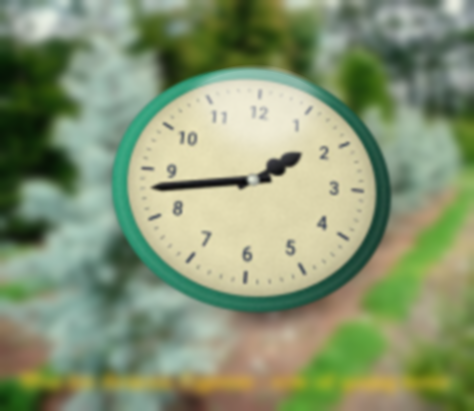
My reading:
{"hour": 1, "minute": 43}
